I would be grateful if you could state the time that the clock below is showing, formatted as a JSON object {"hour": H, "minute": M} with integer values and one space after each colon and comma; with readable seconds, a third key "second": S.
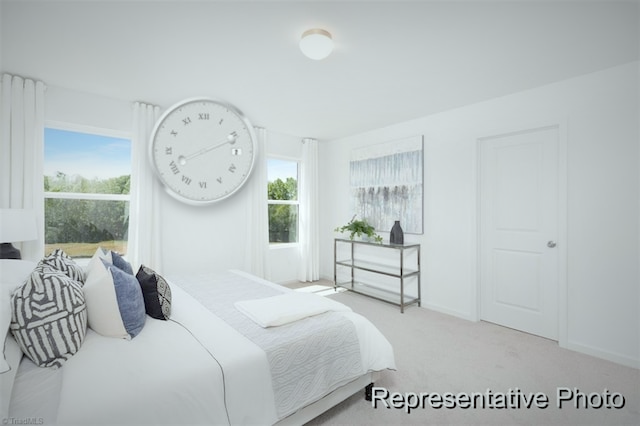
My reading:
{"hour": 8, "minute": 11}
